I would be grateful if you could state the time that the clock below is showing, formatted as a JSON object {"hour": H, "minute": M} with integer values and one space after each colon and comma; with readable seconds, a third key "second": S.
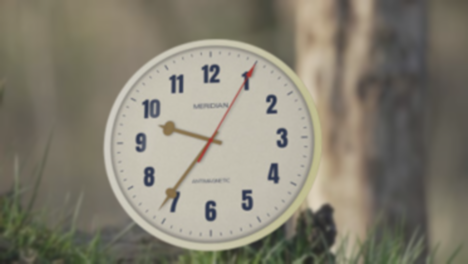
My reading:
{"hour": 9, "minute": 36, "second": 5}
